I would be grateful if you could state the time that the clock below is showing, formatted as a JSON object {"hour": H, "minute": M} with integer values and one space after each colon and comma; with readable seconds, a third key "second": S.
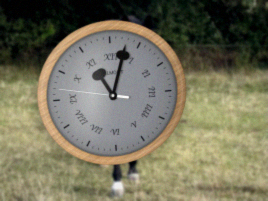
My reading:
{"hour": 11, "minute": 2, "second": 47}
